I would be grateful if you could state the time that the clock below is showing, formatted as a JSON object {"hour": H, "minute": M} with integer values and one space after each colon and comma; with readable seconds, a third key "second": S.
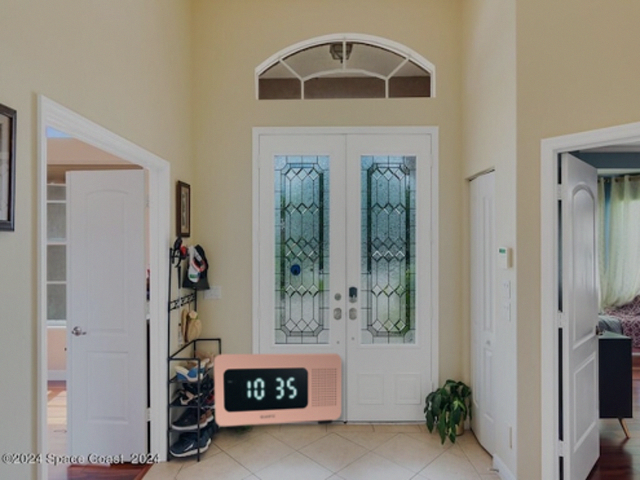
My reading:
{"hour": 10, "minute": 35}
